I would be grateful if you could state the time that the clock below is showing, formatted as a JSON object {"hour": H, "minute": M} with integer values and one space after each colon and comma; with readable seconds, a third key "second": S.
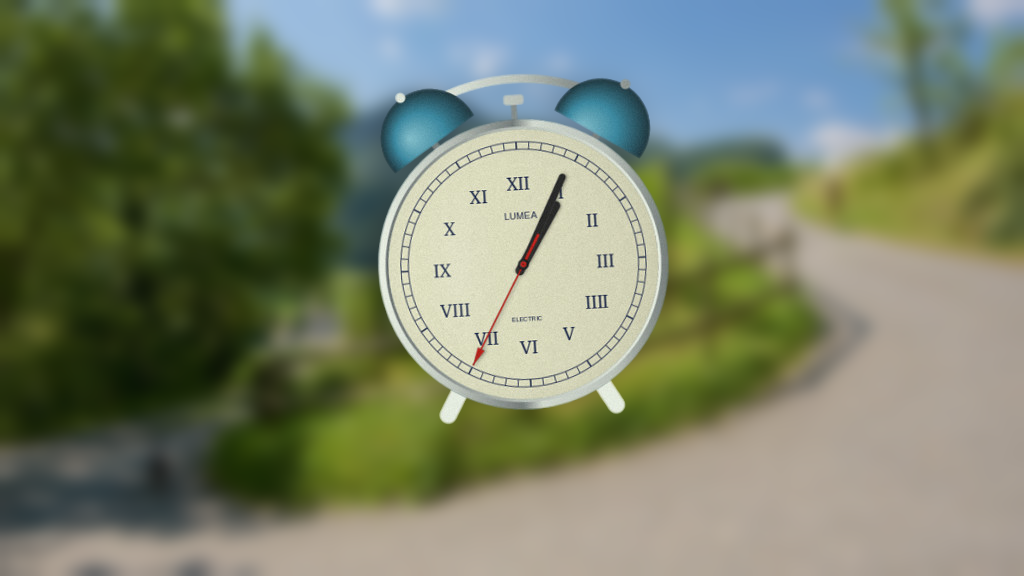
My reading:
{"hour": 1, "minute": 4, "second": 35}
